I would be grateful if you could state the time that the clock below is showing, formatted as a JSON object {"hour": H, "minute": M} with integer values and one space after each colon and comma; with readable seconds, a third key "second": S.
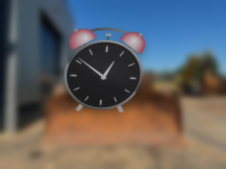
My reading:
{"hour": 12, "minute": 51}
